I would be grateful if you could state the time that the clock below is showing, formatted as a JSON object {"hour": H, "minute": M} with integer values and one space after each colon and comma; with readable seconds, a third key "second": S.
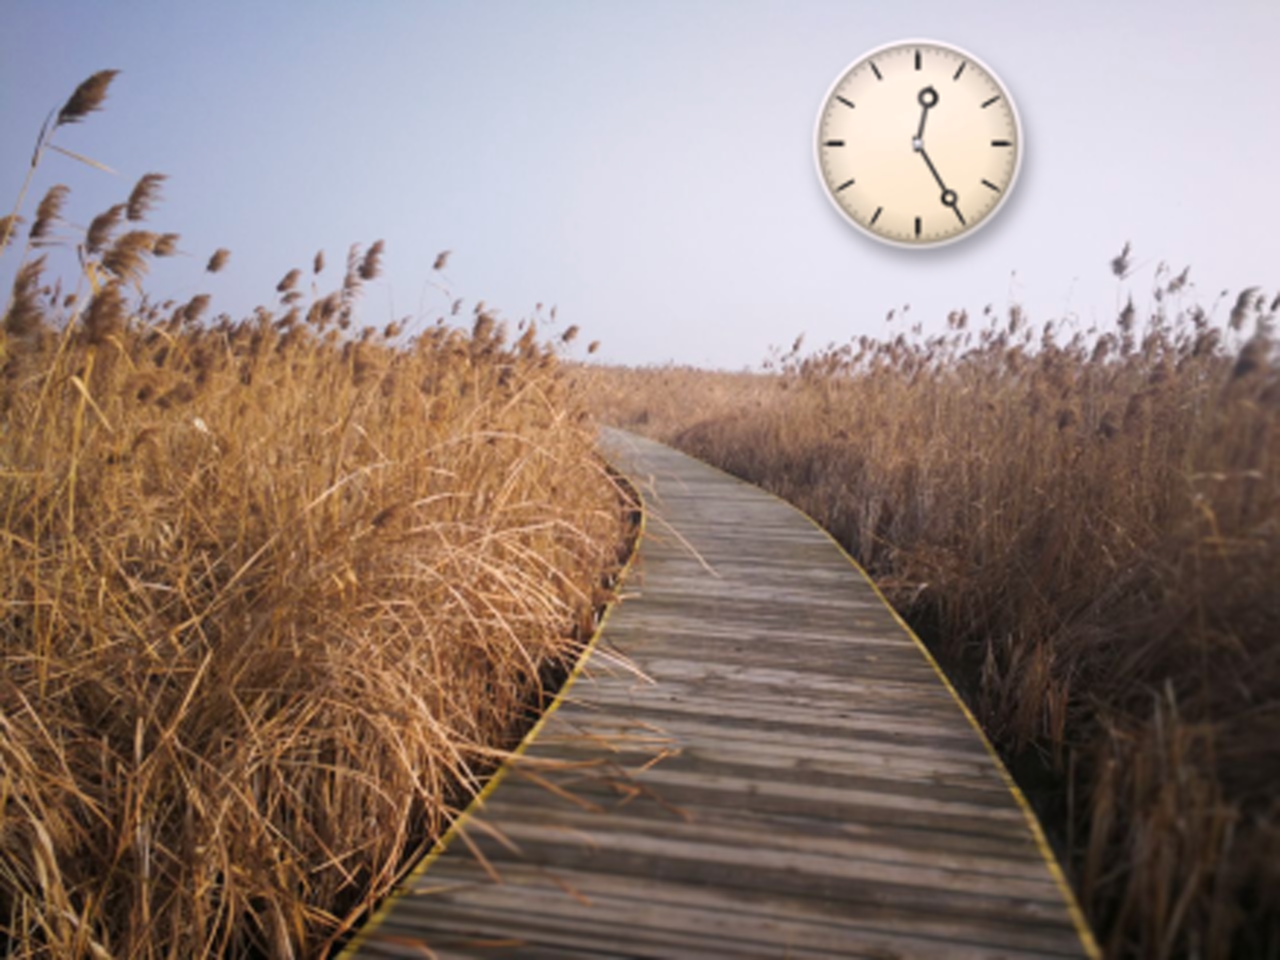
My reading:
{"hour": 12, "minute": 25}
